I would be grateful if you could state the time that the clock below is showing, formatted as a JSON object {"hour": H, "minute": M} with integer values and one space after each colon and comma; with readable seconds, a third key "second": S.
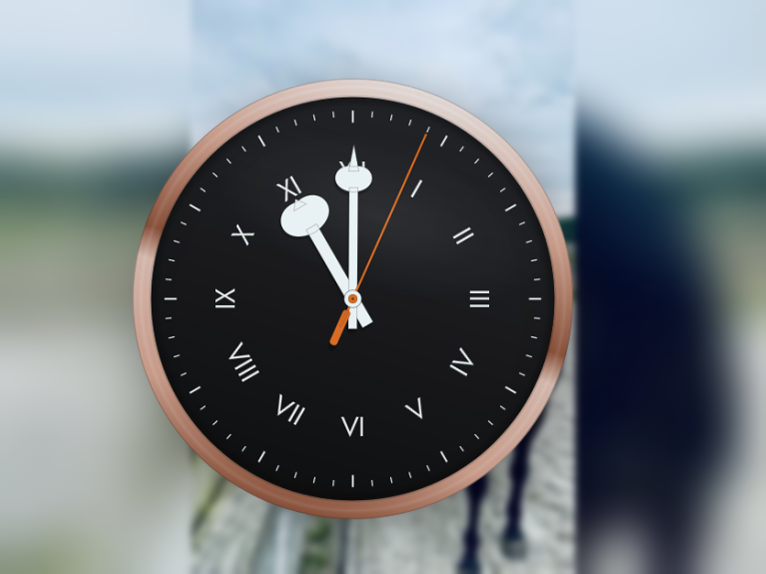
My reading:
{"hour": 11, "minute": 0, "second": 4}
